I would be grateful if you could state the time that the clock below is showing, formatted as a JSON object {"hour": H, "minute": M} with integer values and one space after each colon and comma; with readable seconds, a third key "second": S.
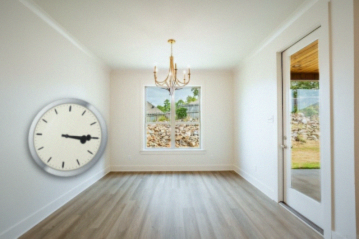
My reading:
{"hour": 3, "minute": 15}
